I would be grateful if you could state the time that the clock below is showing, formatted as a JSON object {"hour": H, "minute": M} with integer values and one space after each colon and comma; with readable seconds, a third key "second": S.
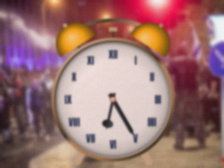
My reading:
{"hour": 6, "minute": 25}
